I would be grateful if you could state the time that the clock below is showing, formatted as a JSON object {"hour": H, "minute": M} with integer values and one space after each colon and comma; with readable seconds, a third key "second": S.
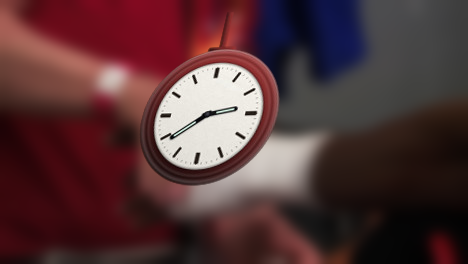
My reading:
{"hour": 2, "minute": 39}
